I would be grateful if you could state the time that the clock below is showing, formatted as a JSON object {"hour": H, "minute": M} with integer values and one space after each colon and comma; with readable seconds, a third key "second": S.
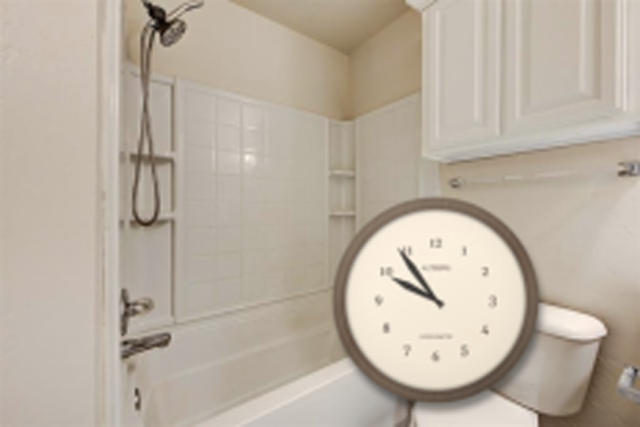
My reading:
{"hour": 9, "minute": 54}
